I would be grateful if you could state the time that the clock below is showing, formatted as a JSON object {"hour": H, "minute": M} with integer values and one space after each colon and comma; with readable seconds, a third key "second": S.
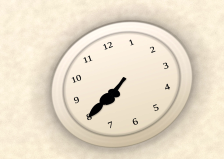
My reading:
{"hour": 7, "minute": 40}
